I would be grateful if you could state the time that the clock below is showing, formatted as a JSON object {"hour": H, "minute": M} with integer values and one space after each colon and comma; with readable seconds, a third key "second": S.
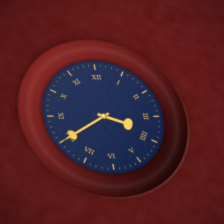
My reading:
{"hour": 3, "minute": 40}
